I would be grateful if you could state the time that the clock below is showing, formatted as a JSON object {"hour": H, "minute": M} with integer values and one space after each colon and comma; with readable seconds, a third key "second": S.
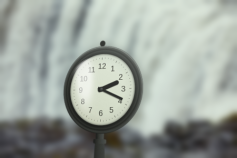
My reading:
{"hour": 2, "minute": 19}
